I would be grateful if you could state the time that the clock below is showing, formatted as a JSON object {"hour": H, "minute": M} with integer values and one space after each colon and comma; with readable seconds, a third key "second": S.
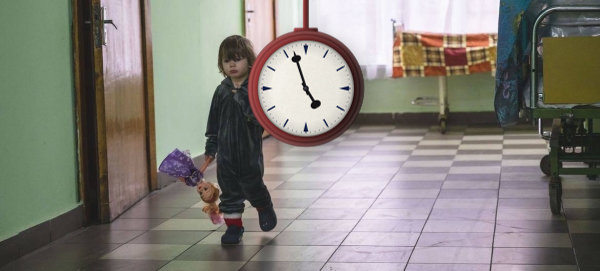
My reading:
{"hour": 4, "minute": 57}
